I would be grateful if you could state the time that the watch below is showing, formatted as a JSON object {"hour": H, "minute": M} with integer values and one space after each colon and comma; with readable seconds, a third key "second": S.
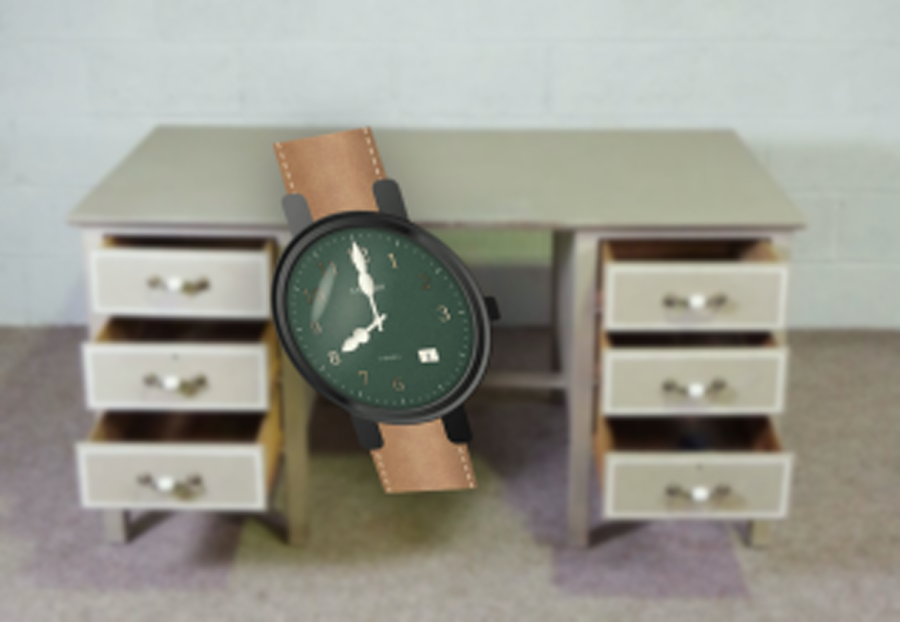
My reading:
{"hour": 8, "minute": 0}
